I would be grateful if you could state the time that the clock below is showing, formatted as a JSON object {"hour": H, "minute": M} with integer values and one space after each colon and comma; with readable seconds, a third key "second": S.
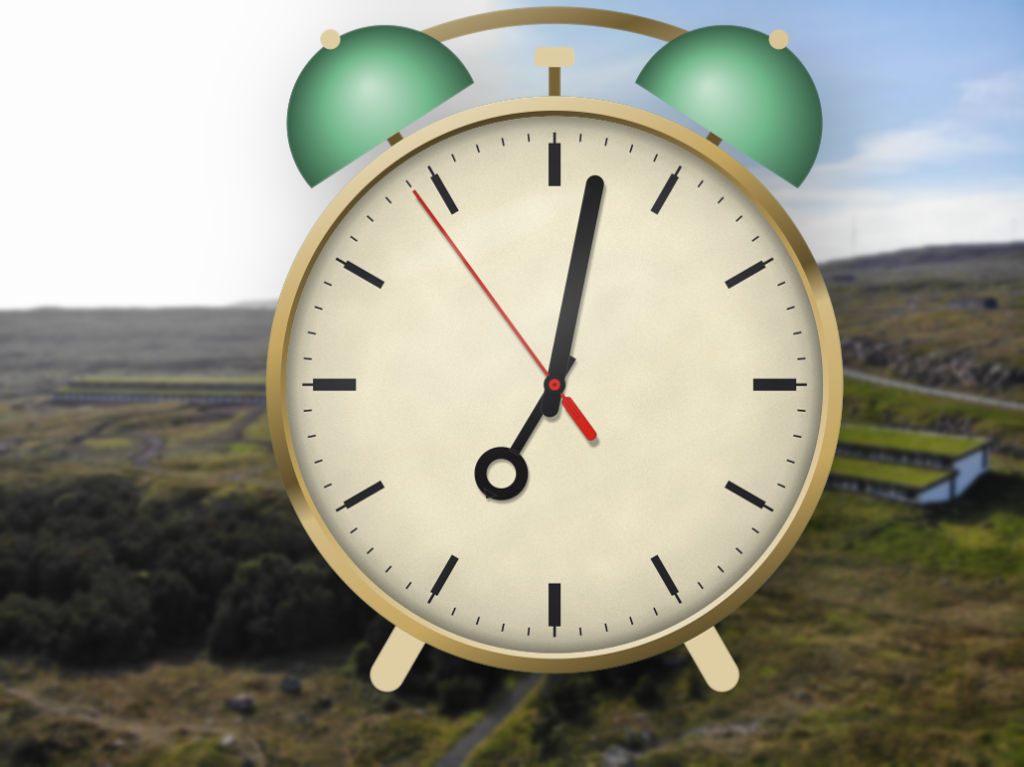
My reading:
{"hour": 7, "minute": 1, "second": 54}
